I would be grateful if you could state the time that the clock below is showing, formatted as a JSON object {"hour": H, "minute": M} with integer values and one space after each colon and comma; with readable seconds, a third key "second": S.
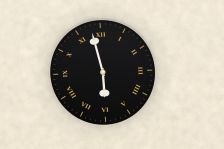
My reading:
{"hour": 5, "minute": 58}
